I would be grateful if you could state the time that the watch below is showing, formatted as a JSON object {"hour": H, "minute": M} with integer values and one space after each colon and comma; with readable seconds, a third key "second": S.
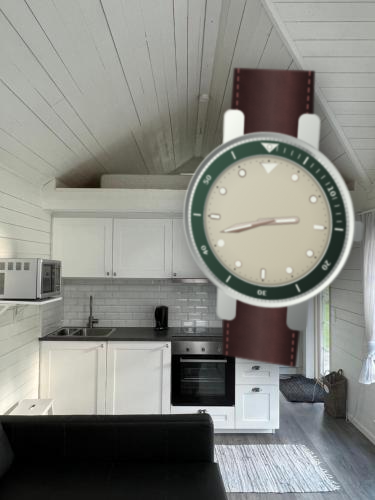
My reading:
{"hour": 2, "minute": 42}
